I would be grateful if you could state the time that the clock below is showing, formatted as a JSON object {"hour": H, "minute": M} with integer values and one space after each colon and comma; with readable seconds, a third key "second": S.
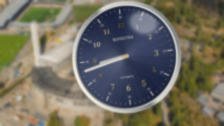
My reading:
{"hour": 8, "minute": 43}
